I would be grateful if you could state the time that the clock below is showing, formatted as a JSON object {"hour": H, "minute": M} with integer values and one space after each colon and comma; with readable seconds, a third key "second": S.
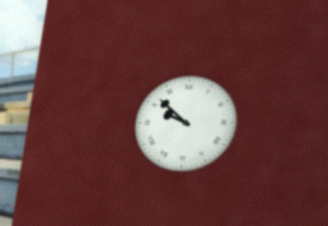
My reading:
{"hour": 9, "minute": 52}
